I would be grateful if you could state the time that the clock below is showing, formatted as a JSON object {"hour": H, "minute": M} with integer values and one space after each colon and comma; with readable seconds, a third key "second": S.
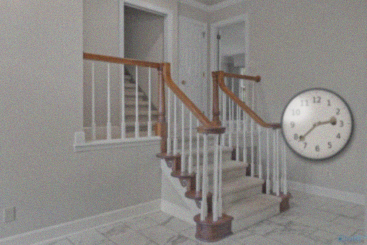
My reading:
{"hour": 2, "minute": 38}
